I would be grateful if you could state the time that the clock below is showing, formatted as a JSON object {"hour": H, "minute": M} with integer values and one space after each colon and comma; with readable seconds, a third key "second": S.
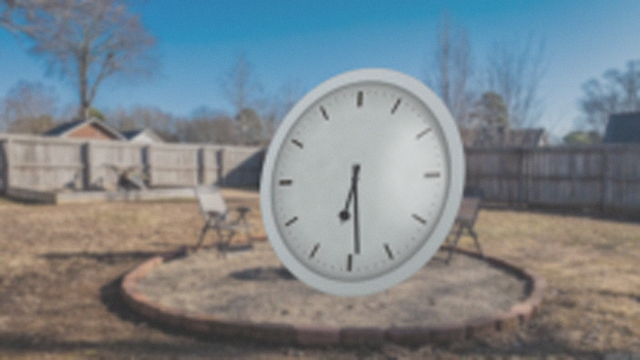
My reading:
{"hour": 6, "minute": 29}
